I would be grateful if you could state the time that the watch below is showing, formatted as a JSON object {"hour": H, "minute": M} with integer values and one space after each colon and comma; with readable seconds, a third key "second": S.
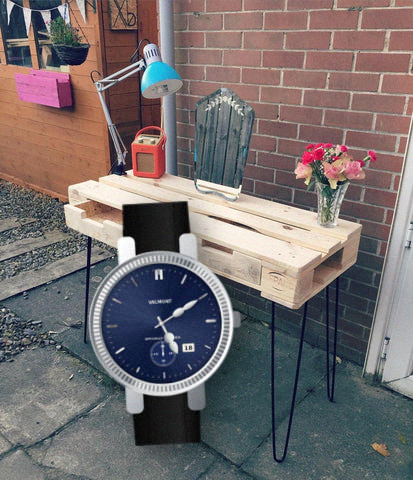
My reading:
{"hour": 5, "minute": 10}
